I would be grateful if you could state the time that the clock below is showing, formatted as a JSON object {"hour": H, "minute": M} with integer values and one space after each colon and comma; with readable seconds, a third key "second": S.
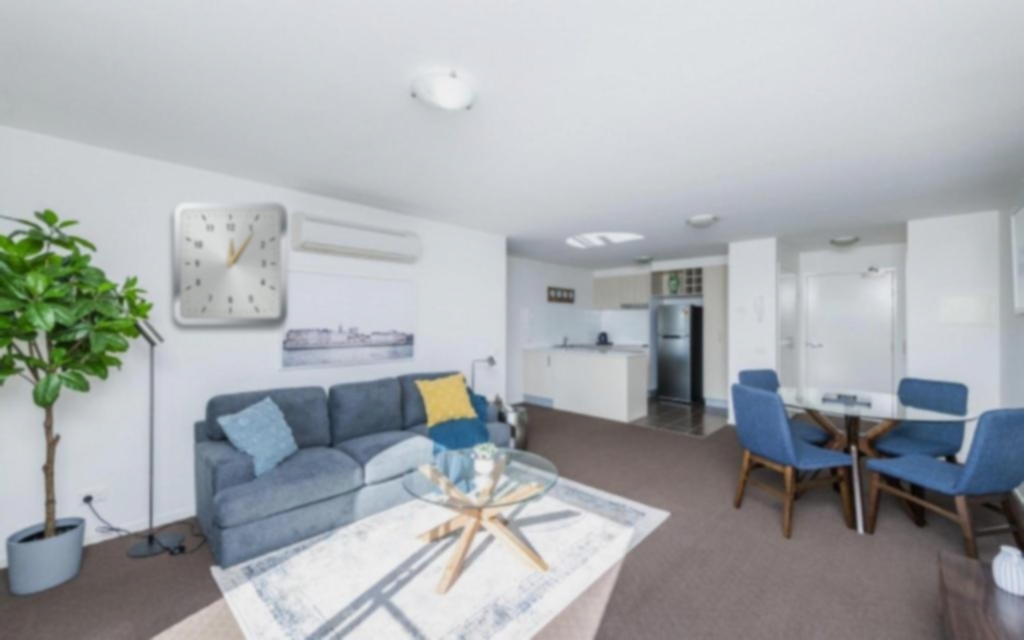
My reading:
{"hour": 12, "minute": 6}
